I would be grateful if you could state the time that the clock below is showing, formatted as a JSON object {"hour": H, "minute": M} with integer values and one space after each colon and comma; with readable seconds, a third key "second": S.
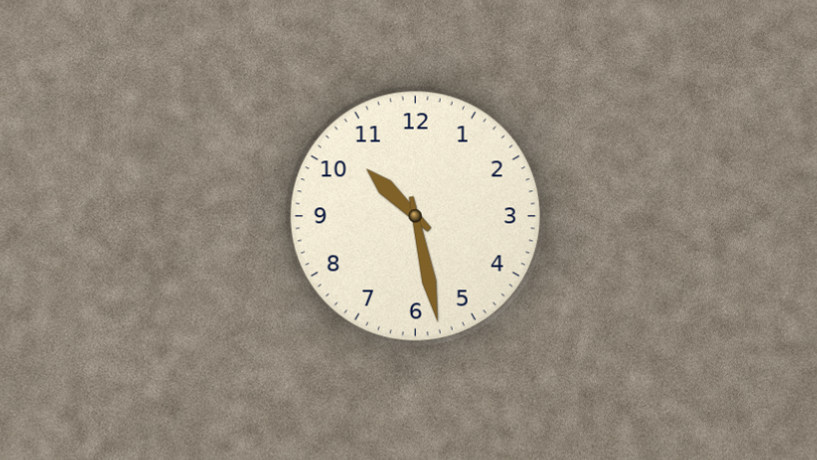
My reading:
{"hour": 10, "minute": 28}
